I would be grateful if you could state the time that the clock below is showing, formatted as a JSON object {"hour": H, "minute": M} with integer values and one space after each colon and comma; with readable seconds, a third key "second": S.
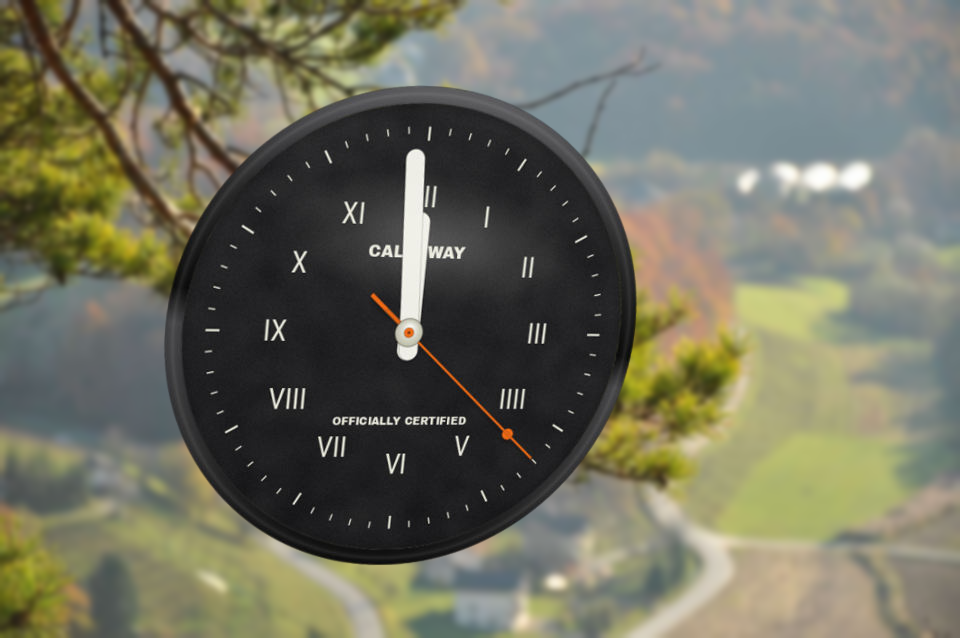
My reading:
{"hour": 11, "minute": 59, "second": 22}
